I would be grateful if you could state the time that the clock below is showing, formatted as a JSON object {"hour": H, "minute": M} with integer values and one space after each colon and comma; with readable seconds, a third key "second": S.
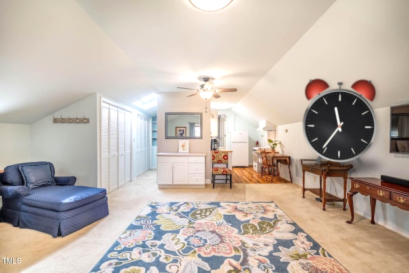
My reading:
{"hour": 11, "minute": 36}
